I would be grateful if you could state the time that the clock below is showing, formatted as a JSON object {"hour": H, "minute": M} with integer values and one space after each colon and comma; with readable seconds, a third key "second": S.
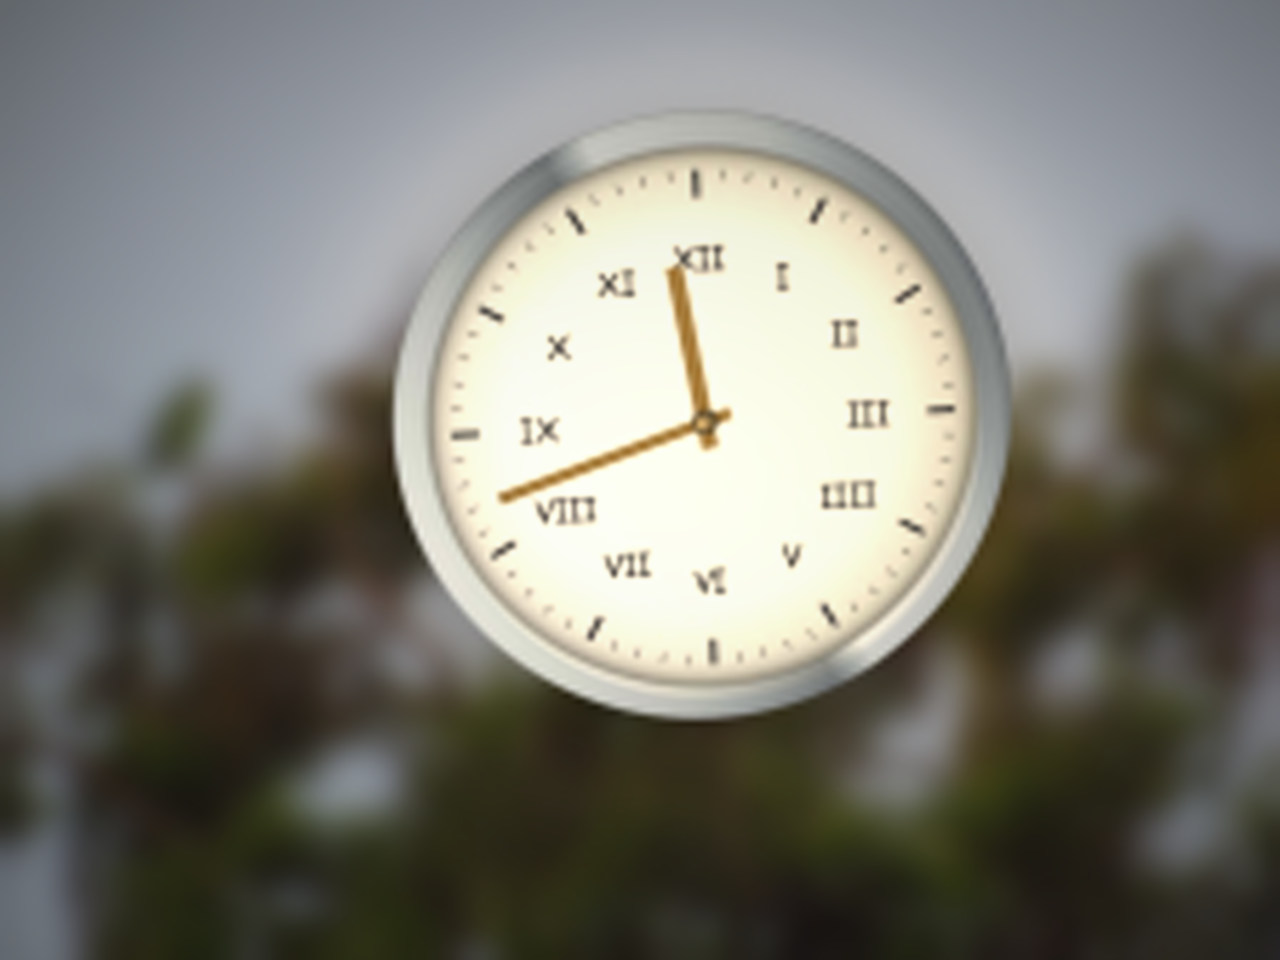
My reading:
{"hour": 11, "minute": 42}
